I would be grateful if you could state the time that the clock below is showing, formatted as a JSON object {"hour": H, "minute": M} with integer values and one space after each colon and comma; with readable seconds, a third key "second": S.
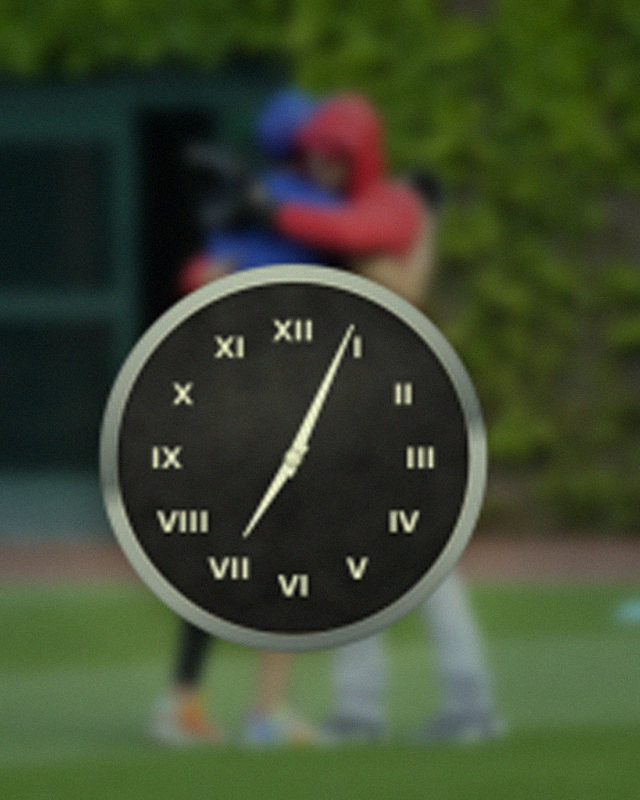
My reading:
{"hour": 7, "minute": 4}
